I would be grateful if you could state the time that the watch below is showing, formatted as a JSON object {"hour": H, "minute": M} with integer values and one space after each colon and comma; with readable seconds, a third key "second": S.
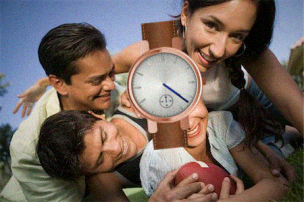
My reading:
{"hour": 4, "minute": 22}
